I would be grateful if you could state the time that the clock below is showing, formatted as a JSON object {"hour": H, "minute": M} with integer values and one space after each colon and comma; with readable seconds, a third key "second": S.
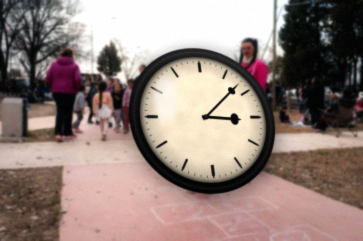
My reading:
{"hour": 3, "minute": 8}
